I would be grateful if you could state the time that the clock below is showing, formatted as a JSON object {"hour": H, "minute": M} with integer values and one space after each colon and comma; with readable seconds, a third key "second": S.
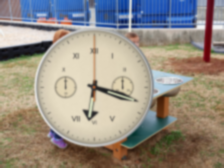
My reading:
{"hour": 6, "minute": 18}
